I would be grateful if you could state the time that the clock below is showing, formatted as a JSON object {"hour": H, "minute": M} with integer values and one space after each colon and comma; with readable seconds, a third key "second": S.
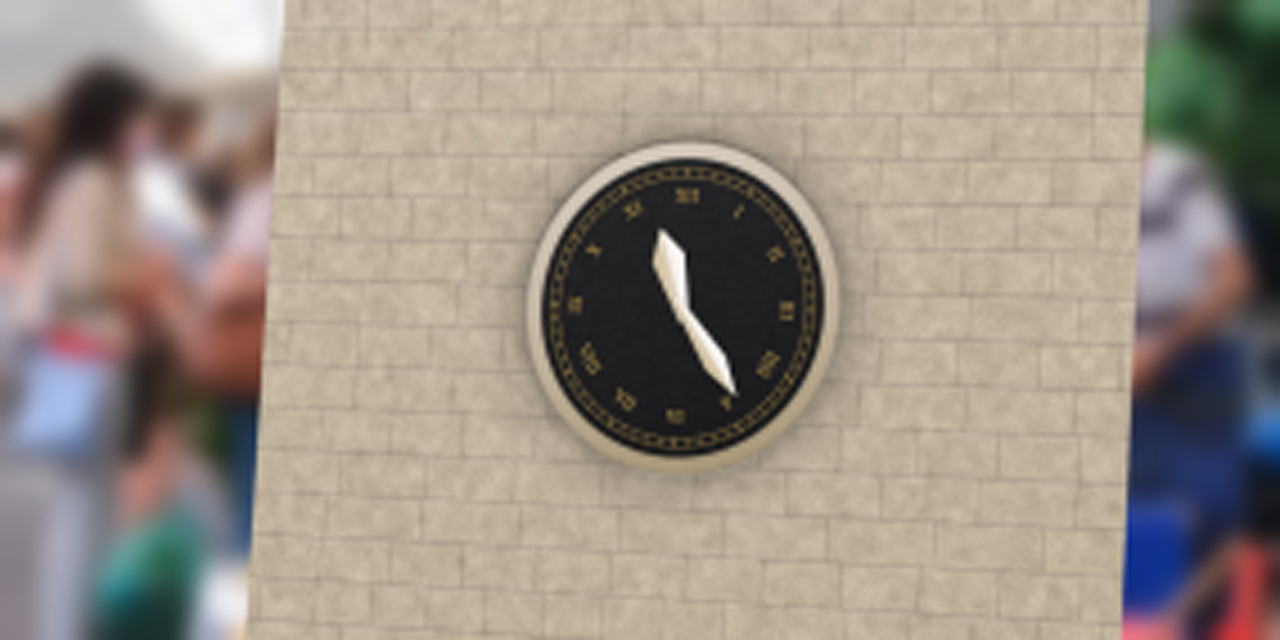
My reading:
{"hour": 11, "minute": 24}
